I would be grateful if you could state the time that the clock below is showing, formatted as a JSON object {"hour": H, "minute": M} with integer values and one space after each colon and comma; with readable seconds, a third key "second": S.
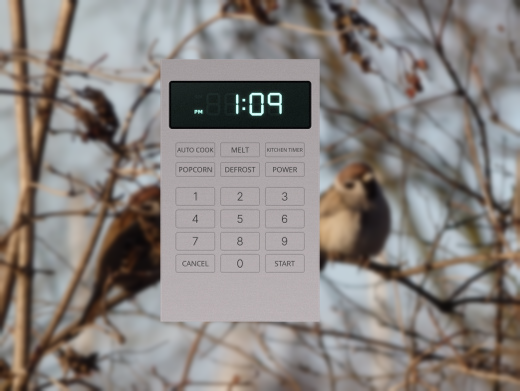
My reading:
{"hour": 1, "minute": 9}
